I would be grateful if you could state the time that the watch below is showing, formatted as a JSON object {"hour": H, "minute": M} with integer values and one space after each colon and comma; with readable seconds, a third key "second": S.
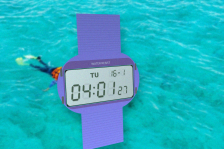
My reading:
{"hour": 4, "minute": 1, "second": 27}
